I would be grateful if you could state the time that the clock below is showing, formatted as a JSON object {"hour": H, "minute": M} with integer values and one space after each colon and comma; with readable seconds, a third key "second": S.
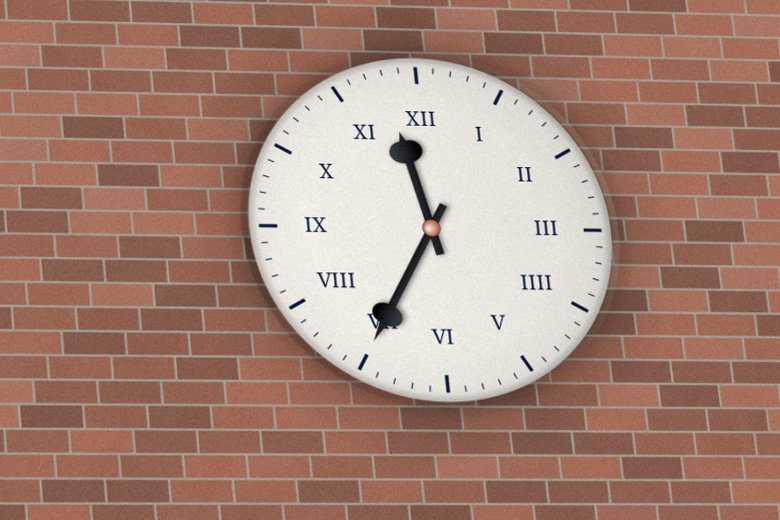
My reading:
{"hour": 11, "minute": 35}
